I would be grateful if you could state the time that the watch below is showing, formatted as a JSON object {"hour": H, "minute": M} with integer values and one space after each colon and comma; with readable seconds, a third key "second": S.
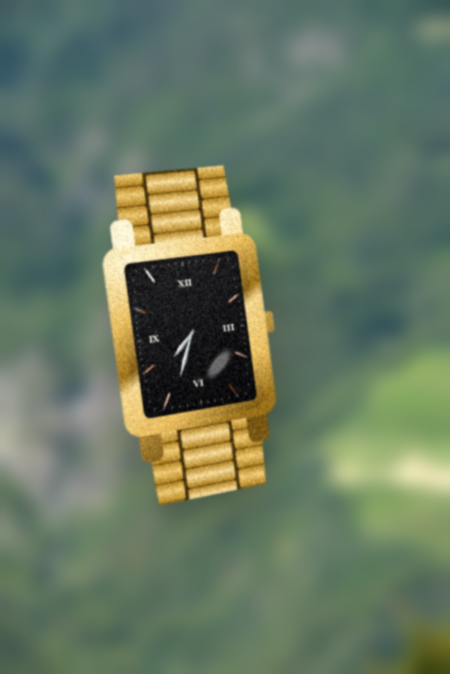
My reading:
{"hour": 7, "minute": 34}
